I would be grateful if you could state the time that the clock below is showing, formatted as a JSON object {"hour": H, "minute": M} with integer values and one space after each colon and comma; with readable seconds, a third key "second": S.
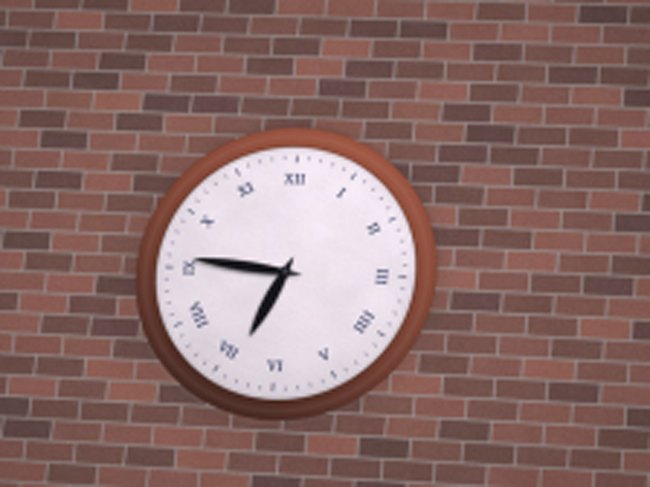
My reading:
{"hour": 6, "minute": 46}
